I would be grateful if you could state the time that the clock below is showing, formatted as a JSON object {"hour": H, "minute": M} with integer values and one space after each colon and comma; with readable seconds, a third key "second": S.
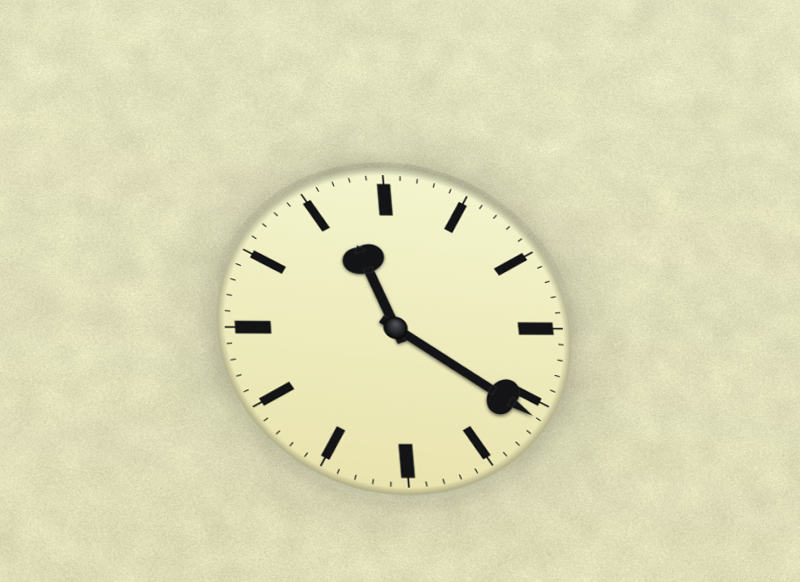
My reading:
{"hour": 11, "minute": 21}
